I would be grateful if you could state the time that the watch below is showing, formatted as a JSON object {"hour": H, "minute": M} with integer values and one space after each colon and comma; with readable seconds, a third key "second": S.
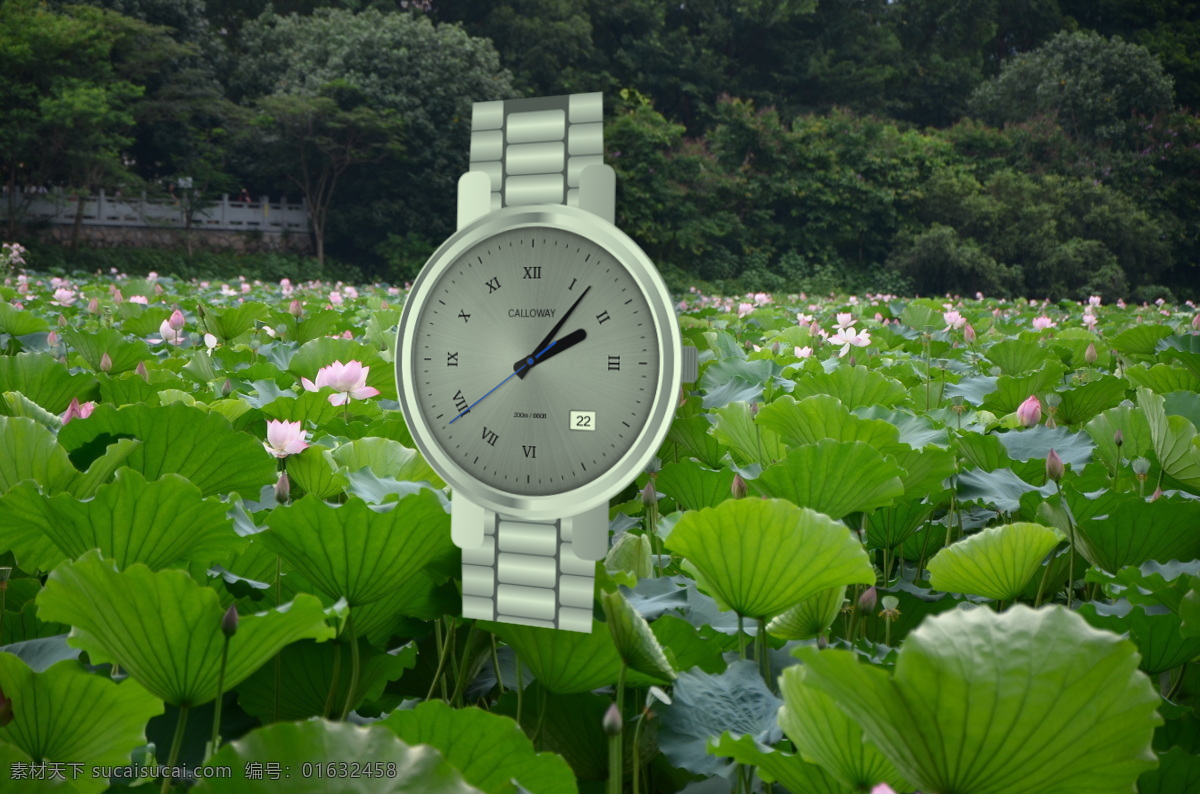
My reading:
{"hour": 2, "minute": 6, "second": 39}
